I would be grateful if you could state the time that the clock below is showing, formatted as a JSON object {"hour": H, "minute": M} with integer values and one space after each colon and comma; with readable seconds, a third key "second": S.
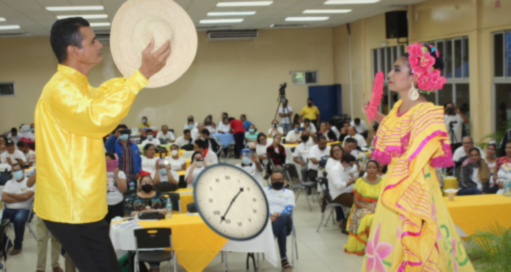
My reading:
{"hour": 1, "minute": 37}
